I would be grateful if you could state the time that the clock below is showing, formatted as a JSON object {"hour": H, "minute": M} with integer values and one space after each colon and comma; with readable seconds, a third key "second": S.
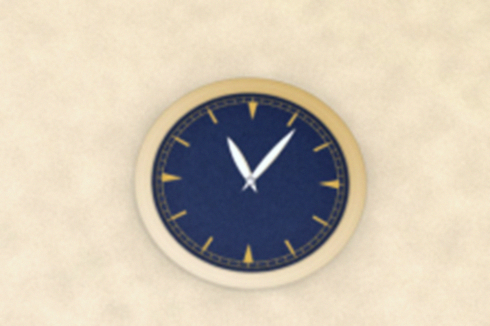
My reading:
{"hour": 11, "minute": 6}
